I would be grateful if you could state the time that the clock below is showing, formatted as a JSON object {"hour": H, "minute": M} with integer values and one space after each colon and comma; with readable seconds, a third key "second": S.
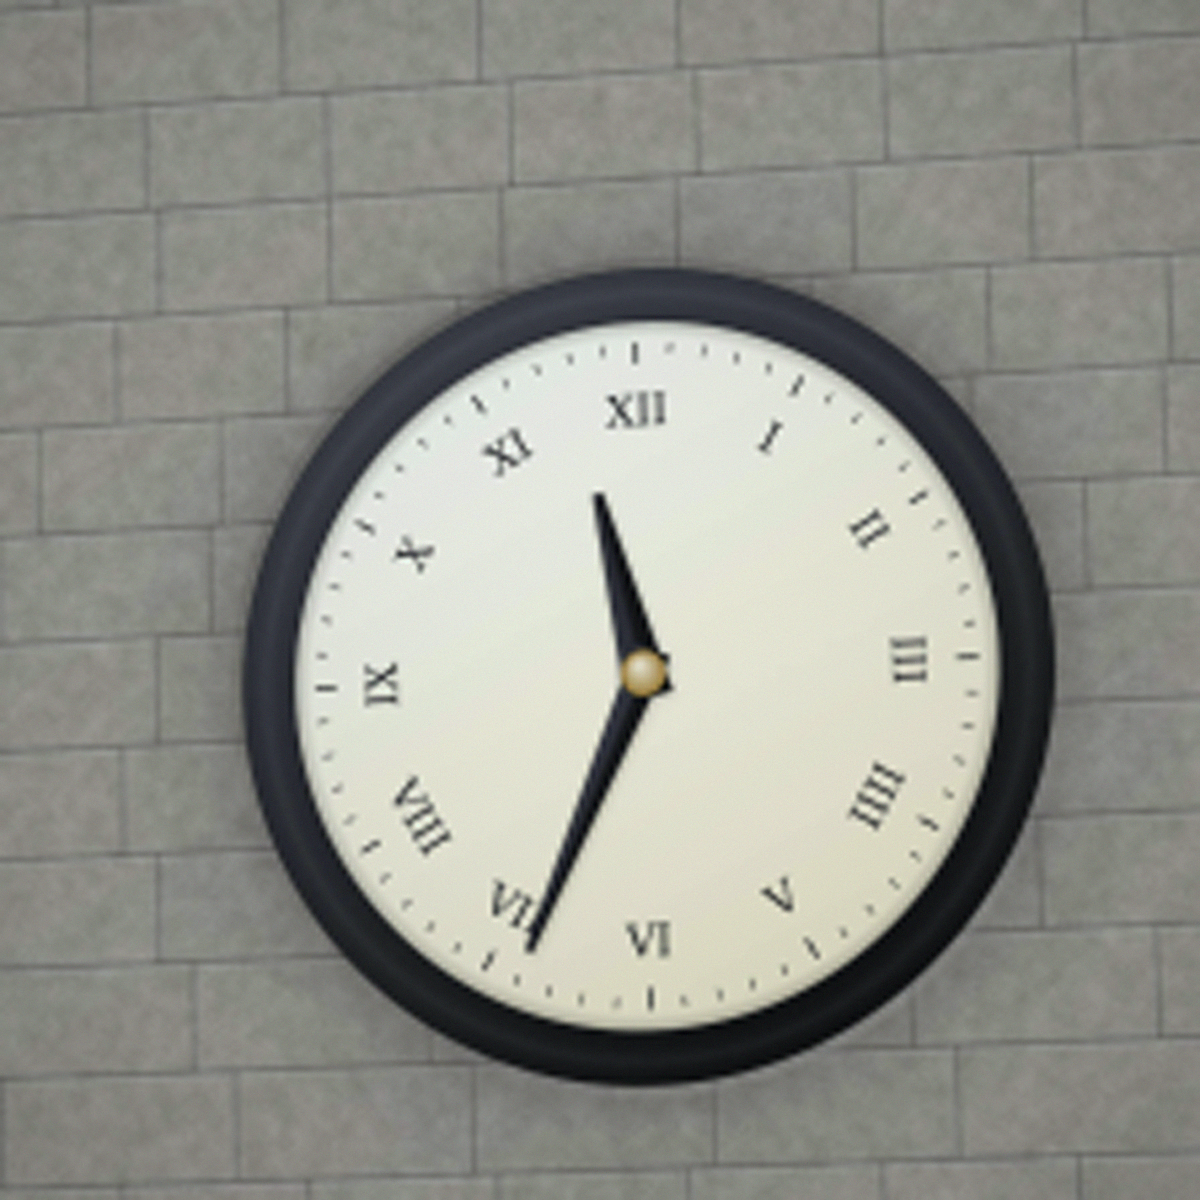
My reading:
{"hour": 11, "minute": 34}
